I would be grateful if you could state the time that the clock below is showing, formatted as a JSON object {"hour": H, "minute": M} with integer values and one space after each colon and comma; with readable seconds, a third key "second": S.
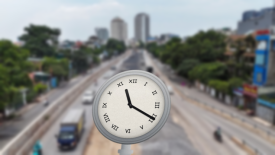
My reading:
{"hour": 11, "minute": 20}
